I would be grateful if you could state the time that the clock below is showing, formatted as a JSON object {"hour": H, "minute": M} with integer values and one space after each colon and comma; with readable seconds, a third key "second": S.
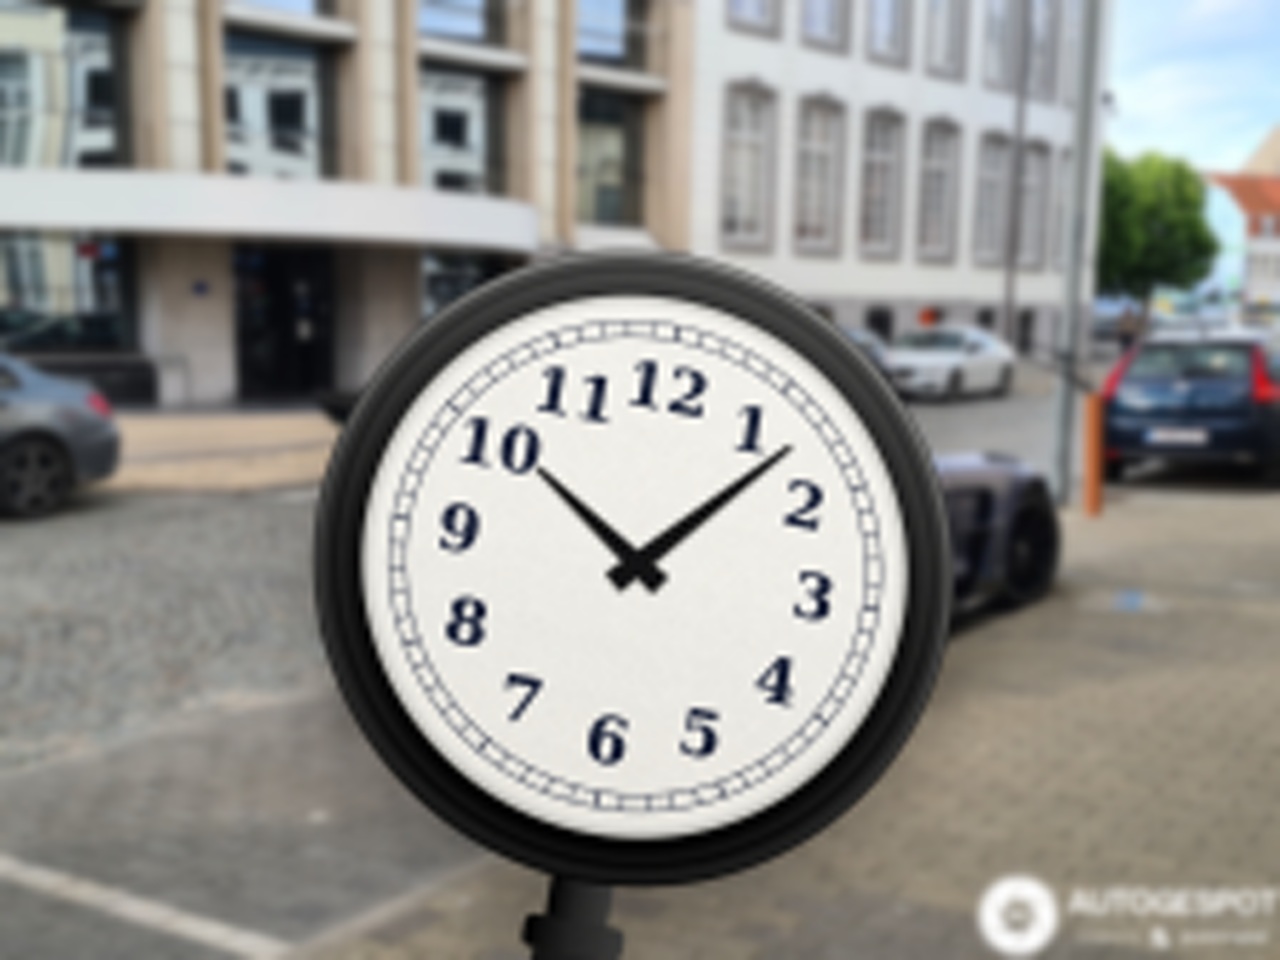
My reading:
{"hour": 10, "minute": 7}
